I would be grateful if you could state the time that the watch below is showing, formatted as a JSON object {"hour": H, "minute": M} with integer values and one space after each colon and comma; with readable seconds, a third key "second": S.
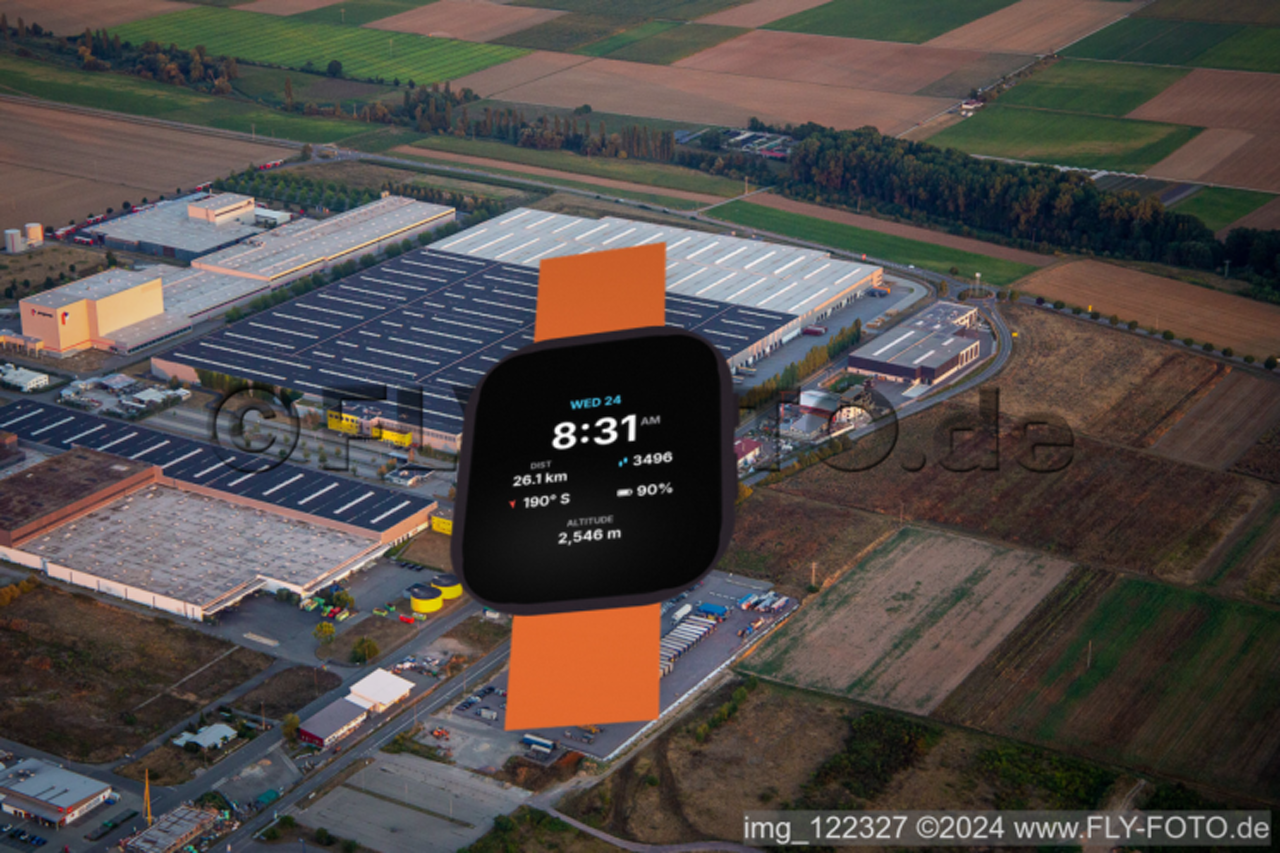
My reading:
{"hour": 8, "minute": 31}
